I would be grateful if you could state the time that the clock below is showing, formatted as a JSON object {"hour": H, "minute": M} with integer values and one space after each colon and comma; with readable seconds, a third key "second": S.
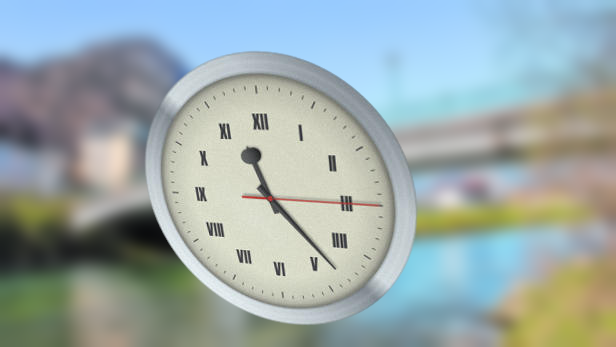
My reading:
{"hour": 11, "minute": 23, "second": 15}
